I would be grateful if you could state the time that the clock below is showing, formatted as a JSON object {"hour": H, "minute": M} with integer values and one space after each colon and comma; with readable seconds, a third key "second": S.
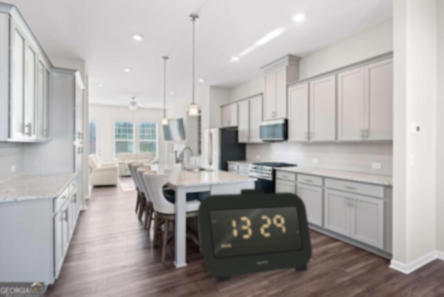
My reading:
{"hour": 13, "minute": 29}
